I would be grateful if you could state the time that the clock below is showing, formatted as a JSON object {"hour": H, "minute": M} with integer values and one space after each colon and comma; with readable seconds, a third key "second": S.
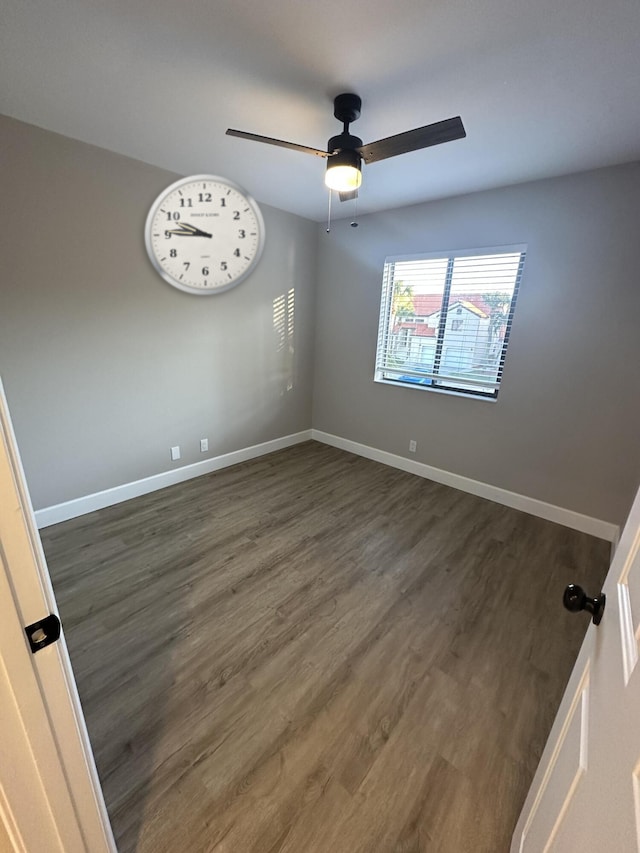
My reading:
{"hour": 9, "minute": 46}
